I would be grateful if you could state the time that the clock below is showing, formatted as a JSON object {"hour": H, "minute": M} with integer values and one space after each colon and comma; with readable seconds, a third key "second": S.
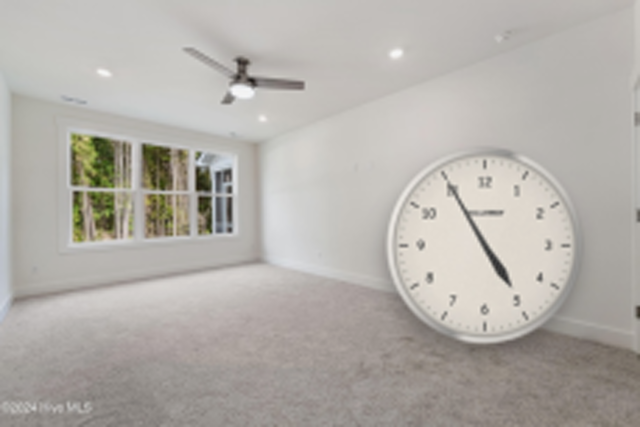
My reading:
{"hour": 4, "minute": 55}
